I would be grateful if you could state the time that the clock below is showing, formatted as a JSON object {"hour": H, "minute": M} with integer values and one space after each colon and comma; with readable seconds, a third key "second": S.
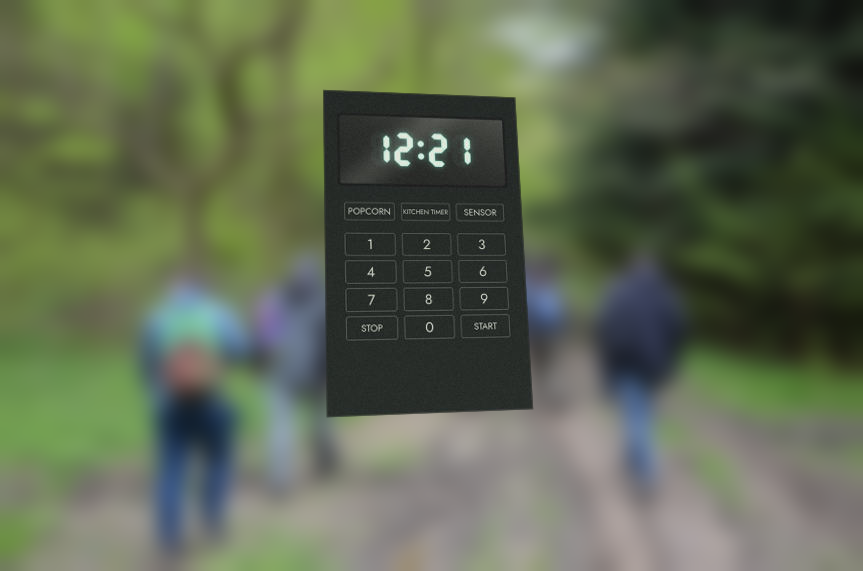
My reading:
{"hour": 12, "minute": 21}
